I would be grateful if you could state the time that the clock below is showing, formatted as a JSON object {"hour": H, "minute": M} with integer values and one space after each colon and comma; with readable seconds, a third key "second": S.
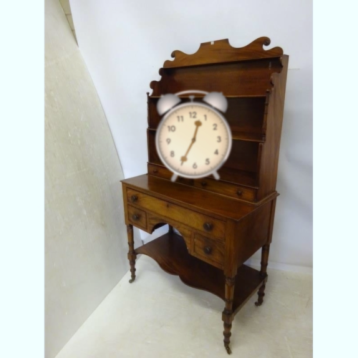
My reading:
{"hour": 12, "minute": 35}
